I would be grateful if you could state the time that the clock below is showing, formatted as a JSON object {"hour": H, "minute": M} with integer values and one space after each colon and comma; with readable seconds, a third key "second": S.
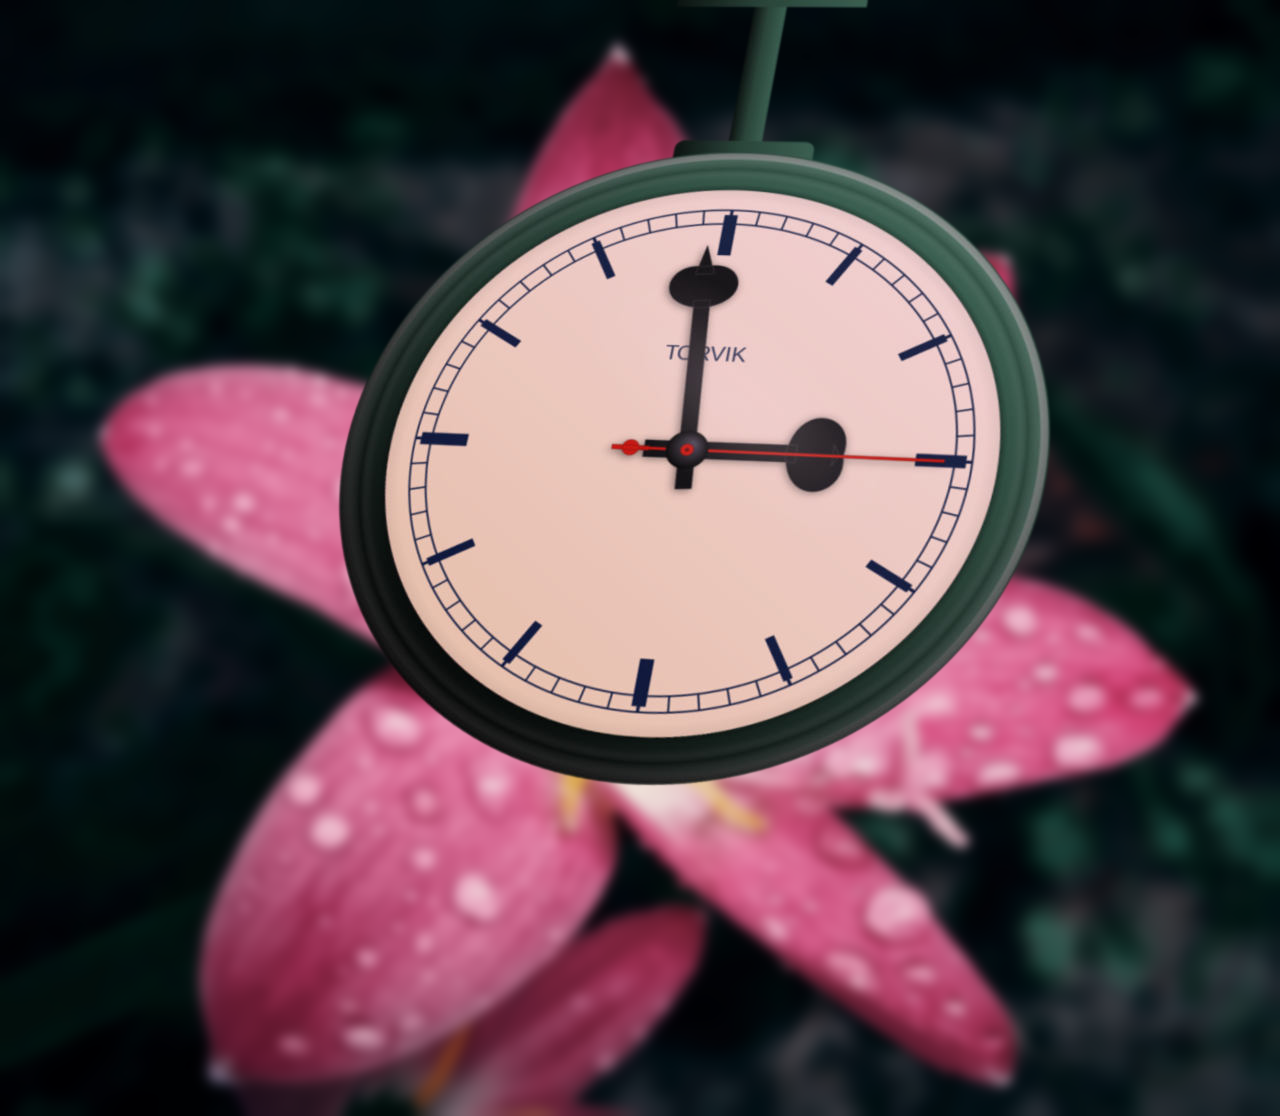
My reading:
{"hour": 2, "minute": 59, "second": 15}
